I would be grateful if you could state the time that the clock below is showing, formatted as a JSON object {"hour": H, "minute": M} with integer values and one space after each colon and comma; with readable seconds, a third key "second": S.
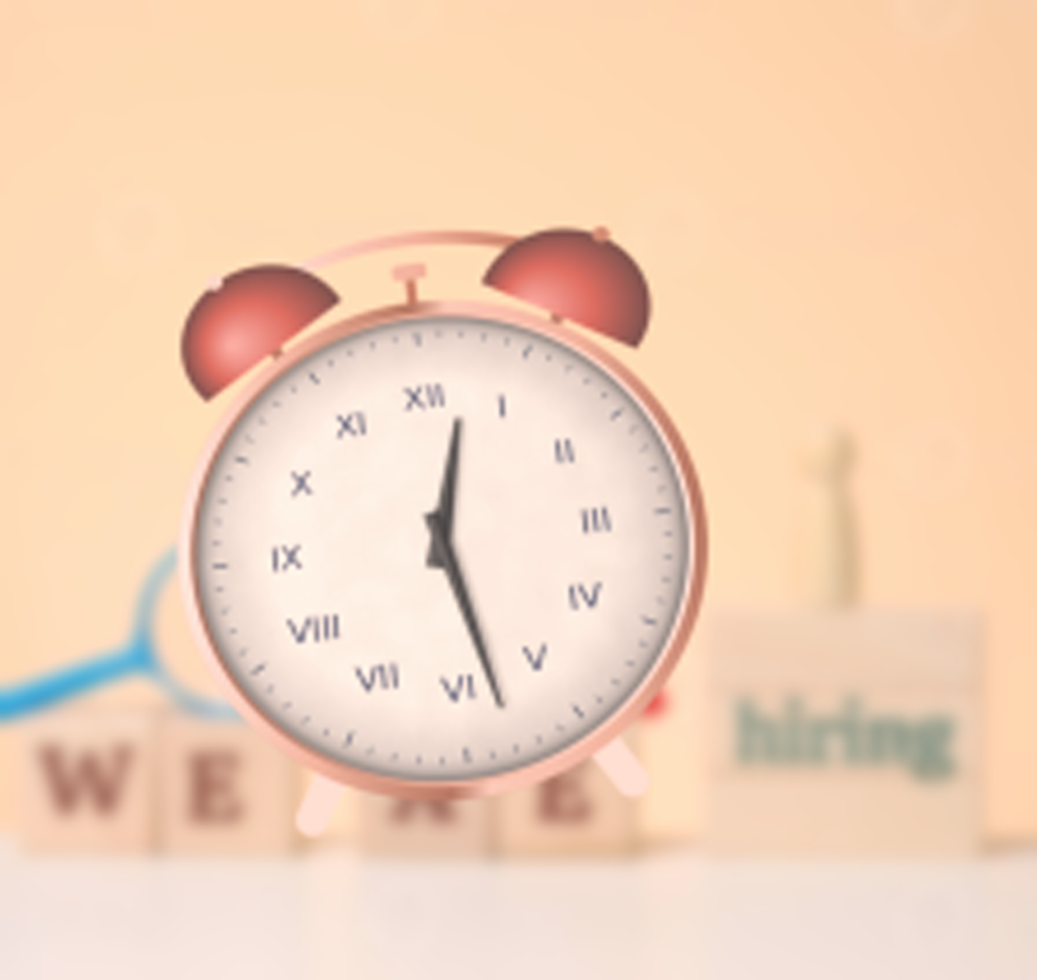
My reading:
{"hour": 12, "minute": 28}
